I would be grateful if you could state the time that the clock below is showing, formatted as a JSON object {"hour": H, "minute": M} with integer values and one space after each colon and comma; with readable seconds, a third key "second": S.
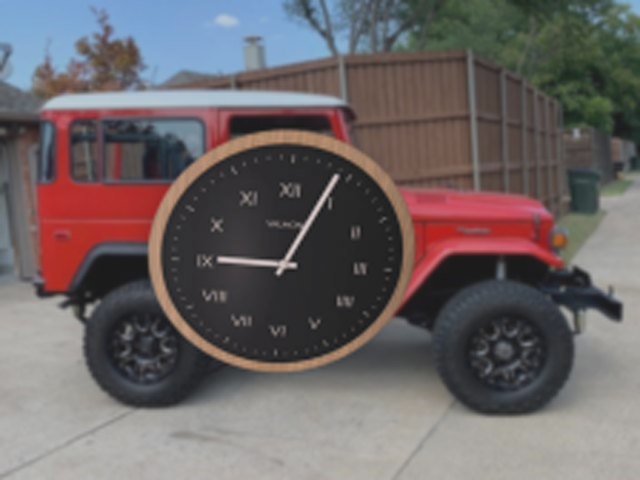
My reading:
{"hour": 9, "minute": 4}
